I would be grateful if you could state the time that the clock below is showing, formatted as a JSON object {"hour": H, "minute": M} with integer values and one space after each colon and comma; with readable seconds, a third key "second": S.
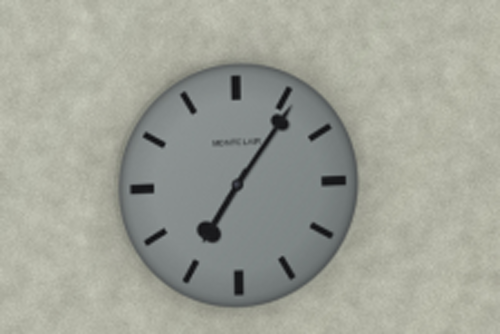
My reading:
{"hour": 7, "minute": 6}
